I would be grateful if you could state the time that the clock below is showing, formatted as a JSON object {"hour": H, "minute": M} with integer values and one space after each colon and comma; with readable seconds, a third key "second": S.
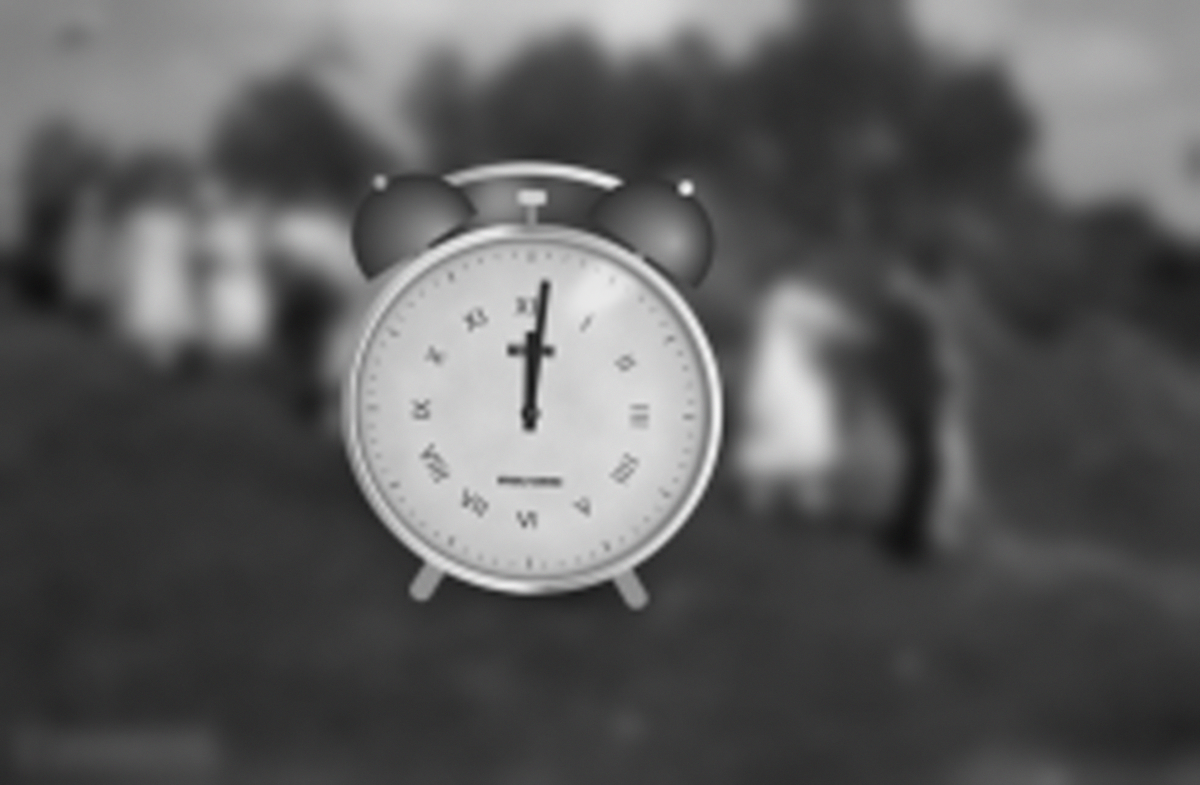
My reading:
{"hour": 12, "minute": 1}
